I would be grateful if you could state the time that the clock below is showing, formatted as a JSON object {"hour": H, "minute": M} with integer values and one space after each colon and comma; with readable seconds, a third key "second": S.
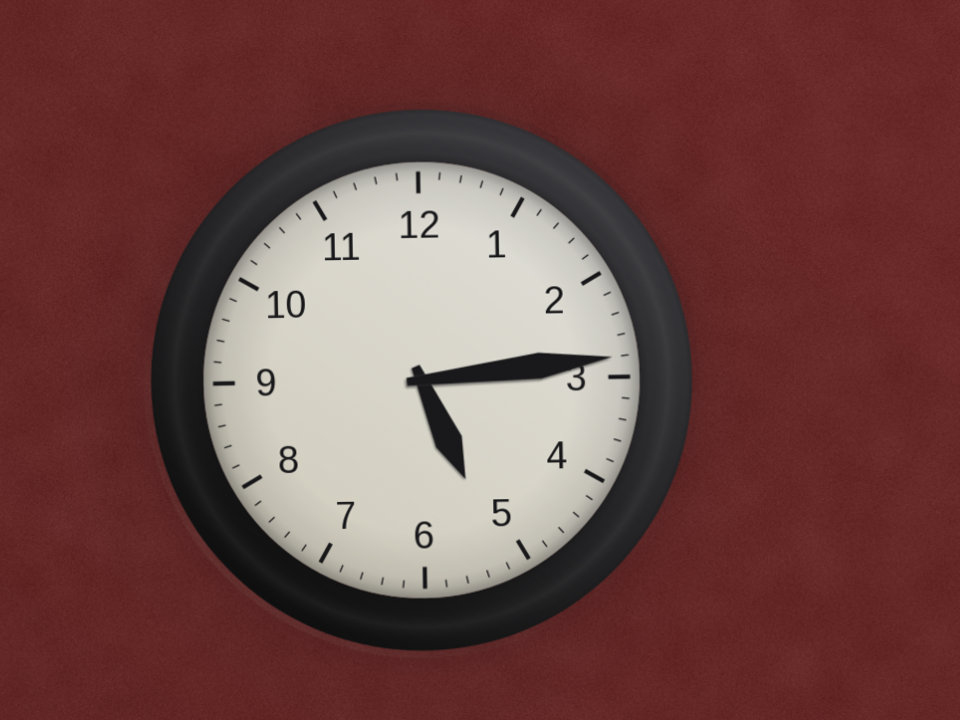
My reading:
{"hour": 5, "minute": 14}
